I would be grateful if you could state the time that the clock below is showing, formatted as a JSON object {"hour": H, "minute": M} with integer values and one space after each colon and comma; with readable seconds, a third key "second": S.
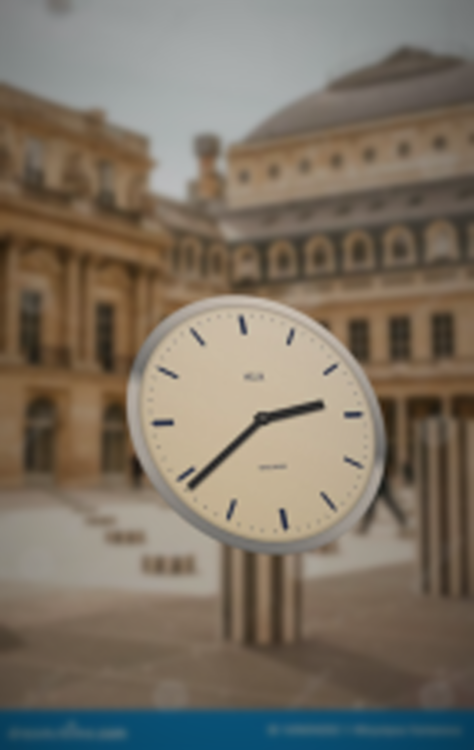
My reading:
{"hour": 2, "minute": 39}
